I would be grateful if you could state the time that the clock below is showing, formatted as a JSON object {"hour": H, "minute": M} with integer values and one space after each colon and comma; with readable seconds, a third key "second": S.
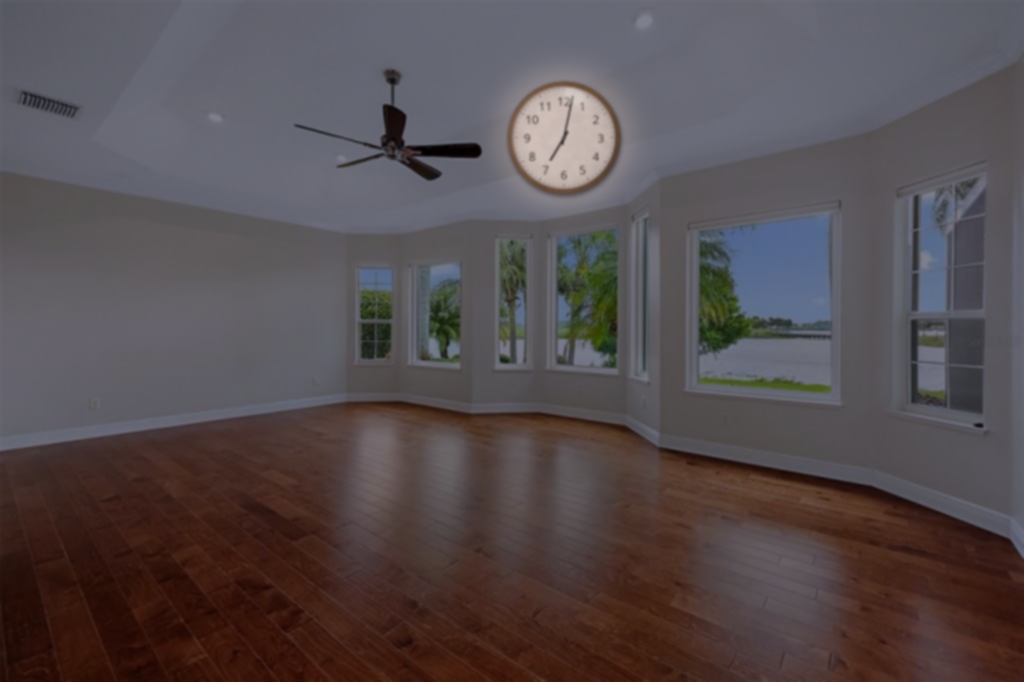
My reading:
{"hour": 7, "minute": 2}
